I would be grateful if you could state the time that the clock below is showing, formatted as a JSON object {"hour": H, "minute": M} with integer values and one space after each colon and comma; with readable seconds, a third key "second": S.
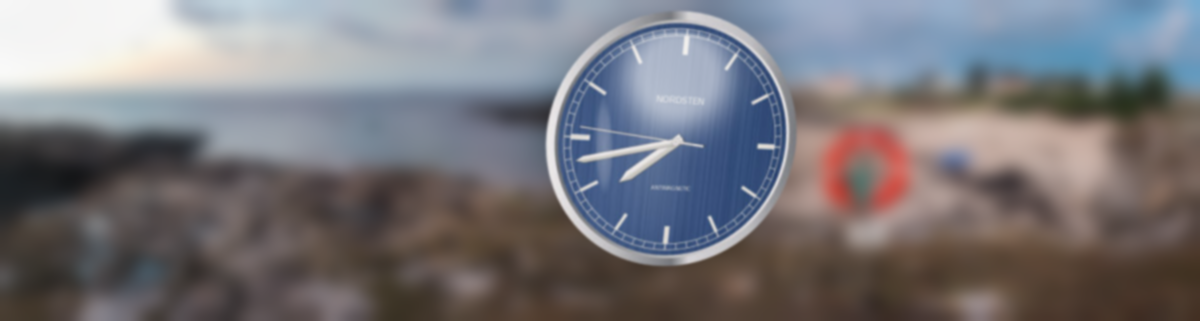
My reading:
{"hour": 7, "minute": 42, "second": 46}
